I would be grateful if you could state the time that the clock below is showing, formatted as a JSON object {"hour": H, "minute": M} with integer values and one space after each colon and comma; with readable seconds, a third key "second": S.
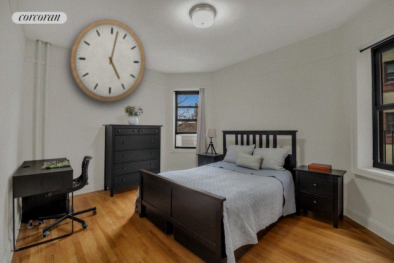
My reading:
{"hour": 5, "minute": 2}
